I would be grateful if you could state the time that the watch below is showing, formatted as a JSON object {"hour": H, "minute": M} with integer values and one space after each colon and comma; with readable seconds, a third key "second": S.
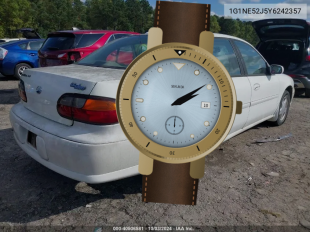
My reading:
{"hour": 2, "minute": 9}
